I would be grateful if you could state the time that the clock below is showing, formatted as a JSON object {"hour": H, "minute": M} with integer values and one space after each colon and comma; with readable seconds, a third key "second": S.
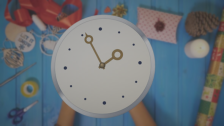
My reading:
{"hour": 1, "minute": 56}
